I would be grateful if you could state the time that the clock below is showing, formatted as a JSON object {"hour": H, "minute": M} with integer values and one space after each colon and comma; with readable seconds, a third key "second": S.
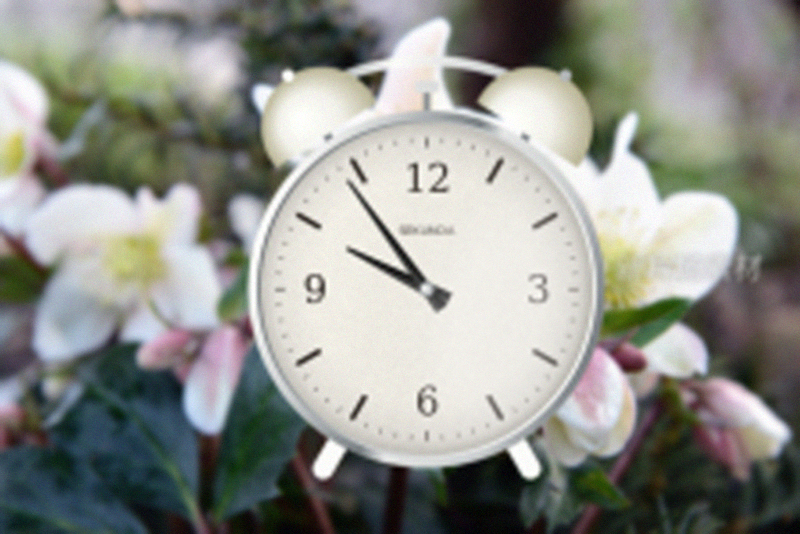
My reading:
{"hour": 9, "minute": 54}
